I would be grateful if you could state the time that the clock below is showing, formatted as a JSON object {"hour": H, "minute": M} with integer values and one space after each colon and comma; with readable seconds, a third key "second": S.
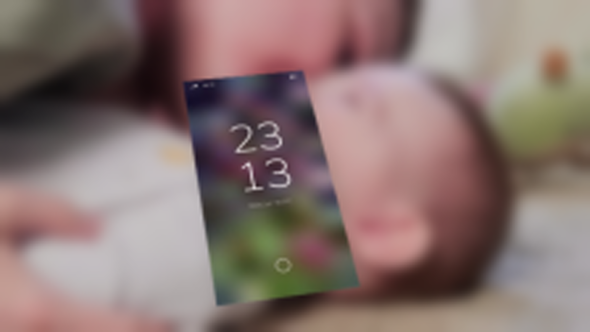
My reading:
{"hour": 23, "minute": 13}
